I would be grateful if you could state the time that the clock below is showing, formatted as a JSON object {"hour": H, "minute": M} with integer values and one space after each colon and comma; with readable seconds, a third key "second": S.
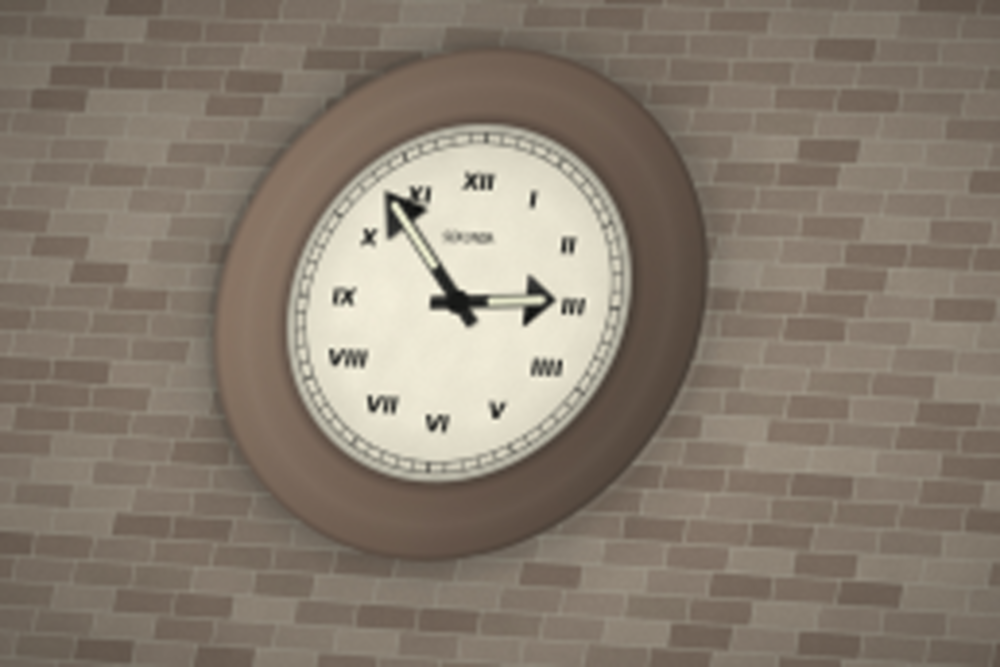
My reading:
{"hour": 2, "minute": 53}
